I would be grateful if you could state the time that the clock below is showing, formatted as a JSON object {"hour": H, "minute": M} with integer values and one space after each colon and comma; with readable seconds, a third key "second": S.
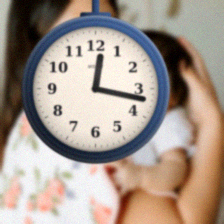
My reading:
{"hour": 12, "minute": 17}
